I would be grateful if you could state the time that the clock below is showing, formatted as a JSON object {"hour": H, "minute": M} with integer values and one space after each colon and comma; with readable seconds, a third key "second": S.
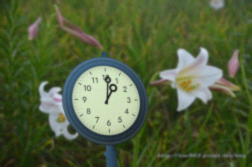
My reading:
{"hour": 1, "minute": 1}
